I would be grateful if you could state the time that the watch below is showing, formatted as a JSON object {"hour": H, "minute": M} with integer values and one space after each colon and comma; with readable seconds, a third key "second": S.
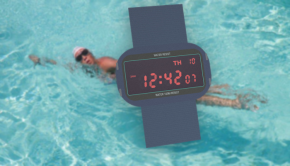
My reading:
{"hour": 12, "minute": 42, "second": 7}
